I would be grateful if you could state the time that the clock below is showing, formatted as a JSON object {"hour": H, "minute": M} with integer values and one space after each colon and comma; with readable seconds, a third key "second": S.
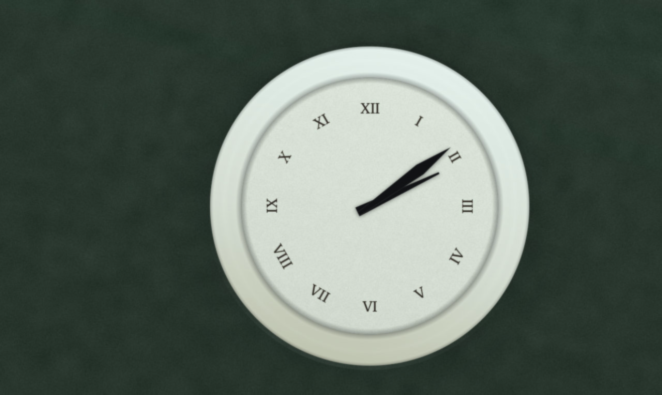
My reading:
{"hour": 2, "minute": 9}
